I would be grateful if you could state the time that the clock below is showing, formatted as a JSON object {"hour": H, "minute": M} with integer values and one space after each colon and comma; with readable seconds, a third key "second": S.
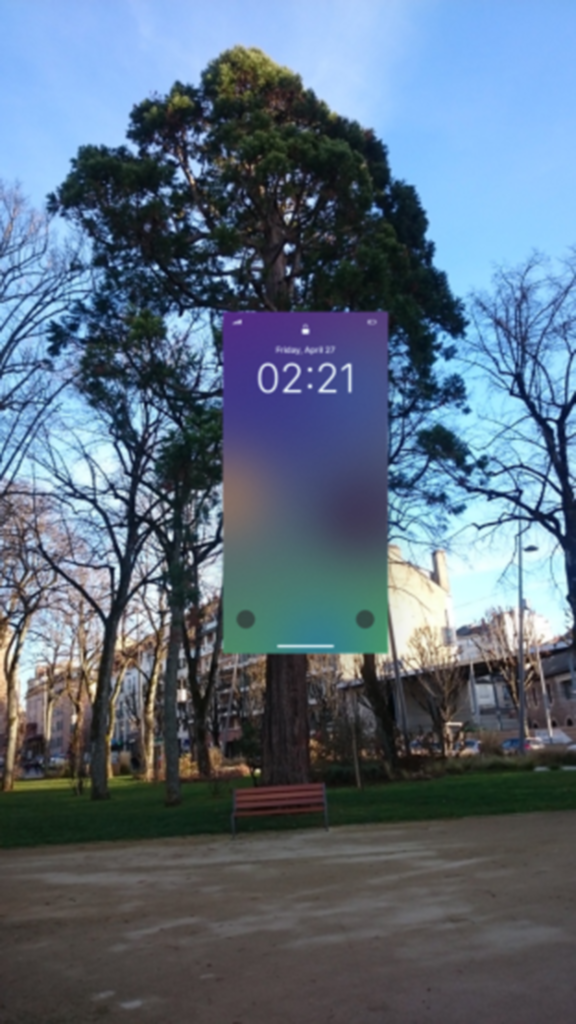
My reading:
{"hour": 2, "minute": 21}
